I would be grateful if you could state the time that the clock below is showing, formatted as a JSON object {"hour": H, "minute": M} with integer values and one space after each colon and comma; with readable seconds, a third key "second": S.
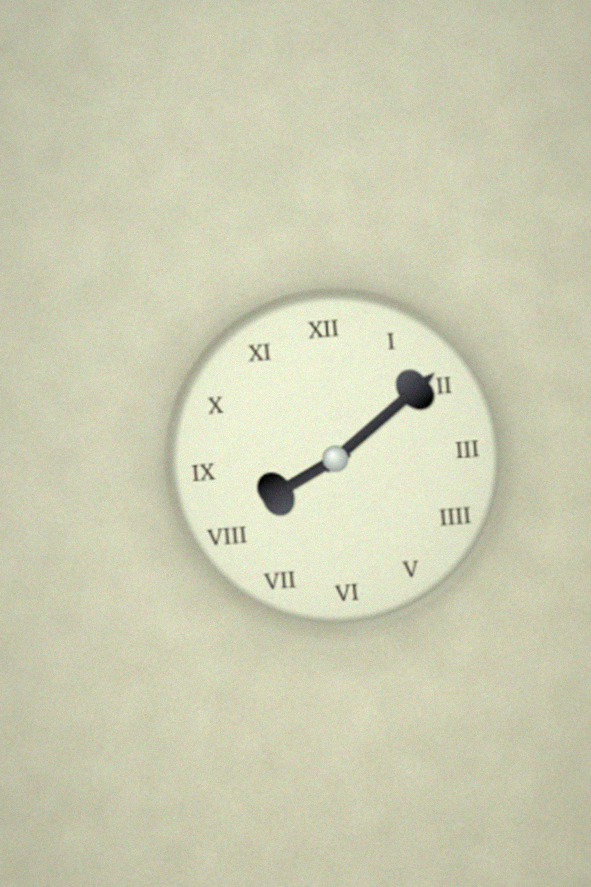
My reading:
{"hour": 8, "minute": 9}
